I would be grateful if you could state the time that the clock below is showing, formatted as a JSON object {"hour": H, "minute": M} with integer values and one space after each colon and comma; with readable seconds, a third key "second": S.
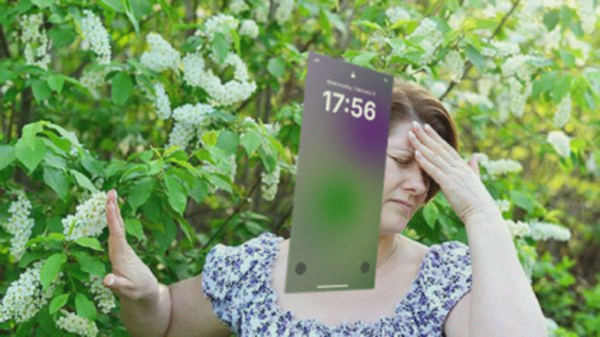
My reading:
{"hour": 17, "minute": 56}
